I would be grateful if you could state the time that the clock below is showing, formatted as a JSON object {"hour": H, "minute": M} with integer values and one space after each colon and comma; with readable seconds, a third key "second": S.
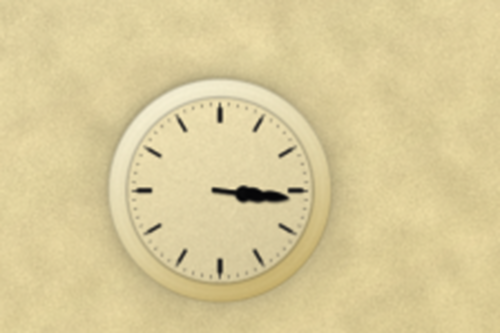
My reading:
{"hour": 3, "minute": 16}
